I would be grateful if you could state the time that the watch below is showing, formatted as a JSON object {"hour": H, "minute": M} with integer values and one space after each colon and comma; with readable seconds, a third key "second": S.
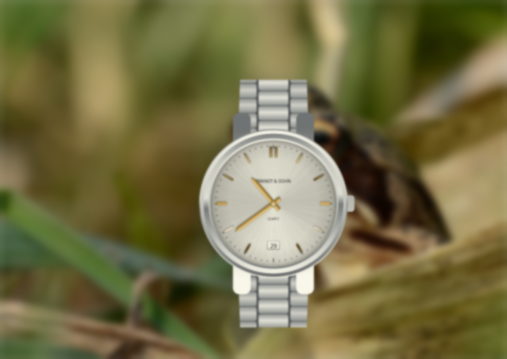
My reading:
{"hour": 10, "minute": 39}
